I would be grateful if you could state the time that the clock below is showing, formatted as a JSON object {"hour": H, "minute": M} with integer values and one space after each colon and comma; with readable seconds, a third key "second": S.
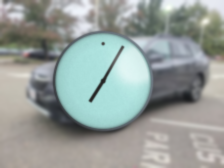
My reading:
{"hour": 7, "minute": 5}
